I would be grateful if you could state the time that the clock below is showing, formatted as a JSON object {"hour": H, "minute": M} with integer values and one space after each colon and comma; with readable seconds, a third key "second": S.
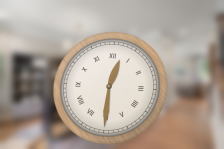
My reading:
{"hour": 12, "minute": 30}
